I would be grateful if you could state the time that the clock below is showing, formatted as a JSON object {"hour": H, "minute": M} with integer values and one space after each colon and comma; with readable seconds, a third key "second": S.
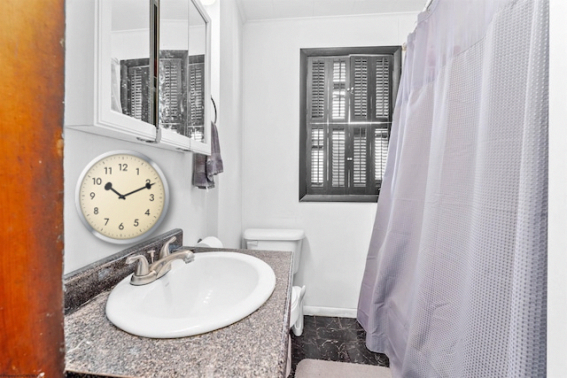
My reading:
{"hour": 10, "minute": 11}
